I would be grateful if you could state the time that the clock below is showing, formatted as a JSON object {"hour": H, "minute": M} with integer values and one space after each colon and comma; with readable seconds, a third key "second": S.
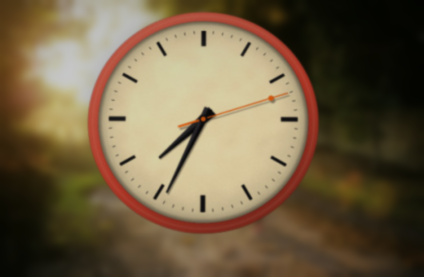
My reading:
{"hour": 7, "minute": 34, "second": 12}
